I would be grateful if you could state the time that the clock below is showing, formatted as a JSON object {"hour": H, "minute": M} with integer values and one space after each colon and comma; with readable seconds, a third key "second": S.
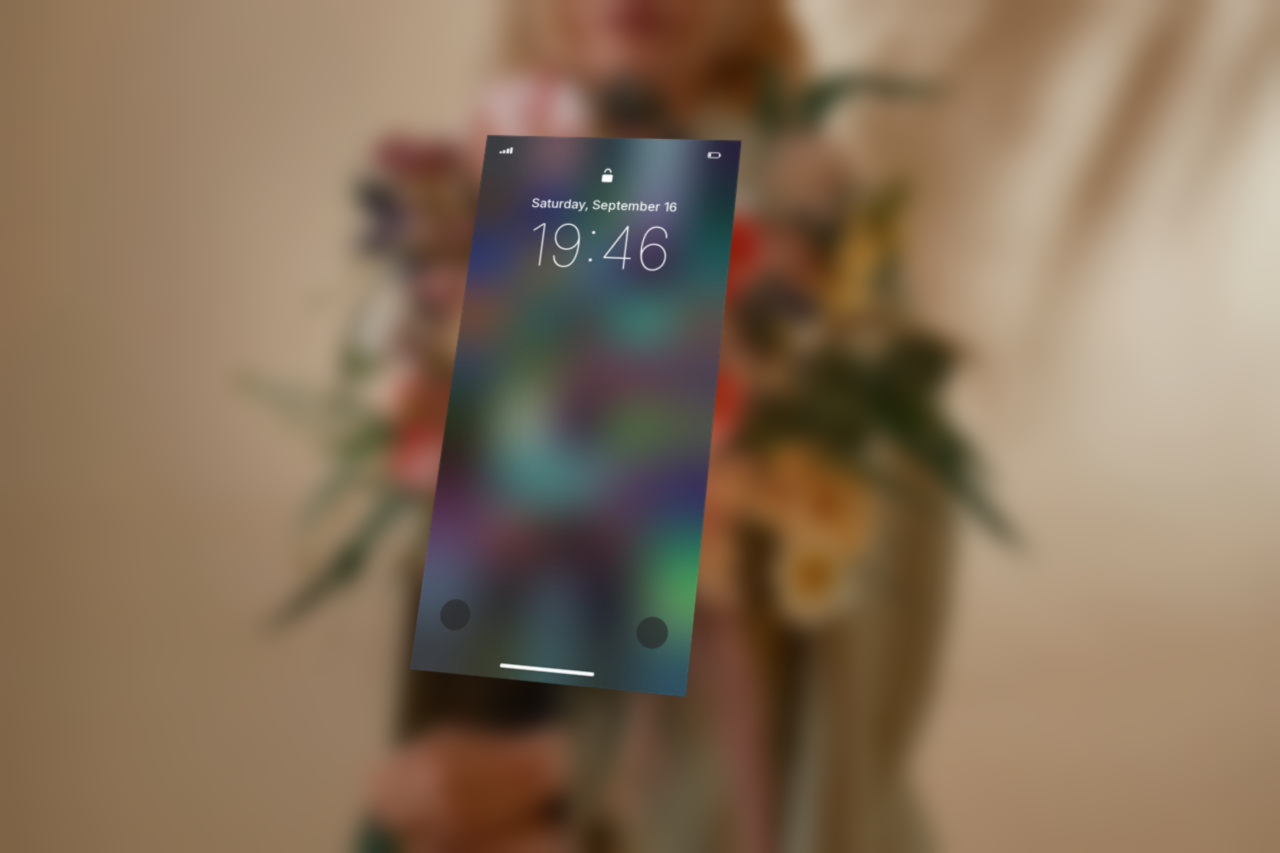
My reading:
{"hour": 19, "minute": 46}
